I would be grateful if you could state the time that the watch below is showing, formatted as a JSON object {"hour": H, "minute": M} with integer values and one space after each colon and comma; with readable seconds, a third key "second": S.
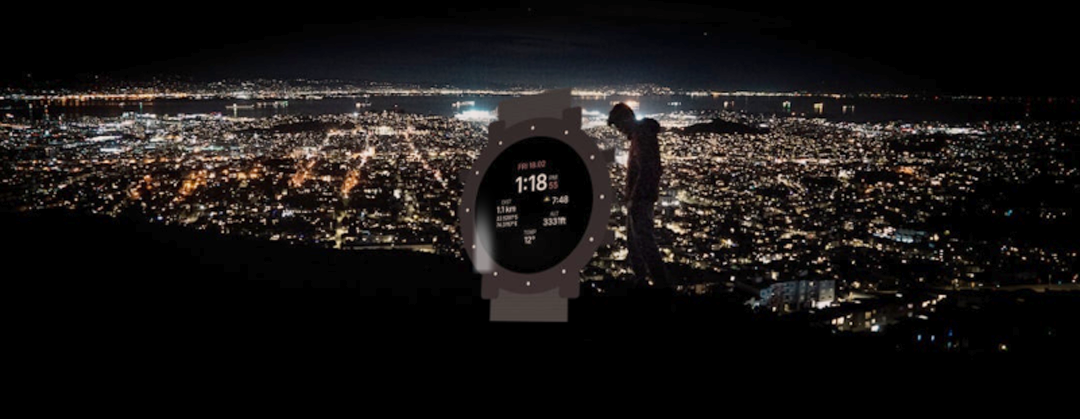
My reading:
{"hour": 1, "minute": 18}
